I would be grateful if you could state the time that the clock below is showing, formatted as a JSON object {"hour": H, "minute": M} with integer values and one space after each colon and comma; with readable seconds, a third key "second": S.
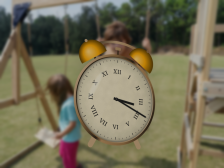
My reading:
{"hour": 3, "minute": 19}
